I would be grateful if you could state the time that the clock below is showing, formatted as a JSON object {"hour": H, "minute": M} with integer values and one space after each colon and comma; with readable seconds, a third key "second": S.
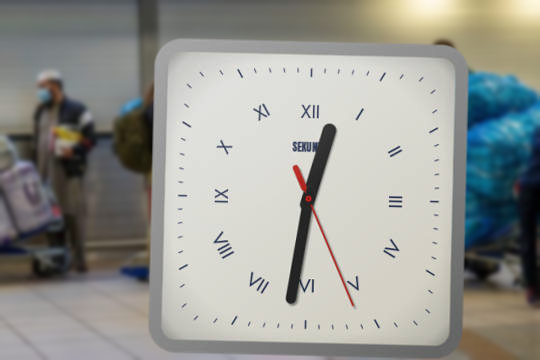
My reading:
{"hour": 12, "minute": 31, "second": 26}
